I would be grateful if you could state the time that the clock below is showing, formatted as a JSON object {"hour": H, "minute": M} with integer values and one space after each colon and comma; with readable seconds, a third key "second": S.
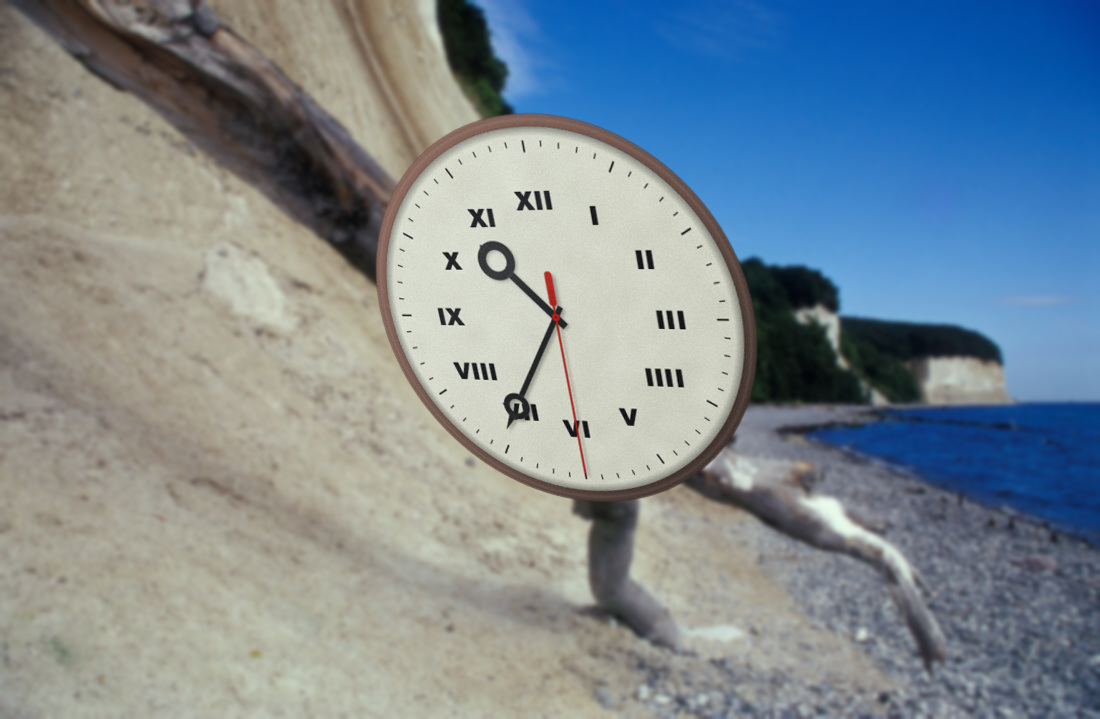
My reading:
{"hour": 10, "minute": 35, "second": 30}
